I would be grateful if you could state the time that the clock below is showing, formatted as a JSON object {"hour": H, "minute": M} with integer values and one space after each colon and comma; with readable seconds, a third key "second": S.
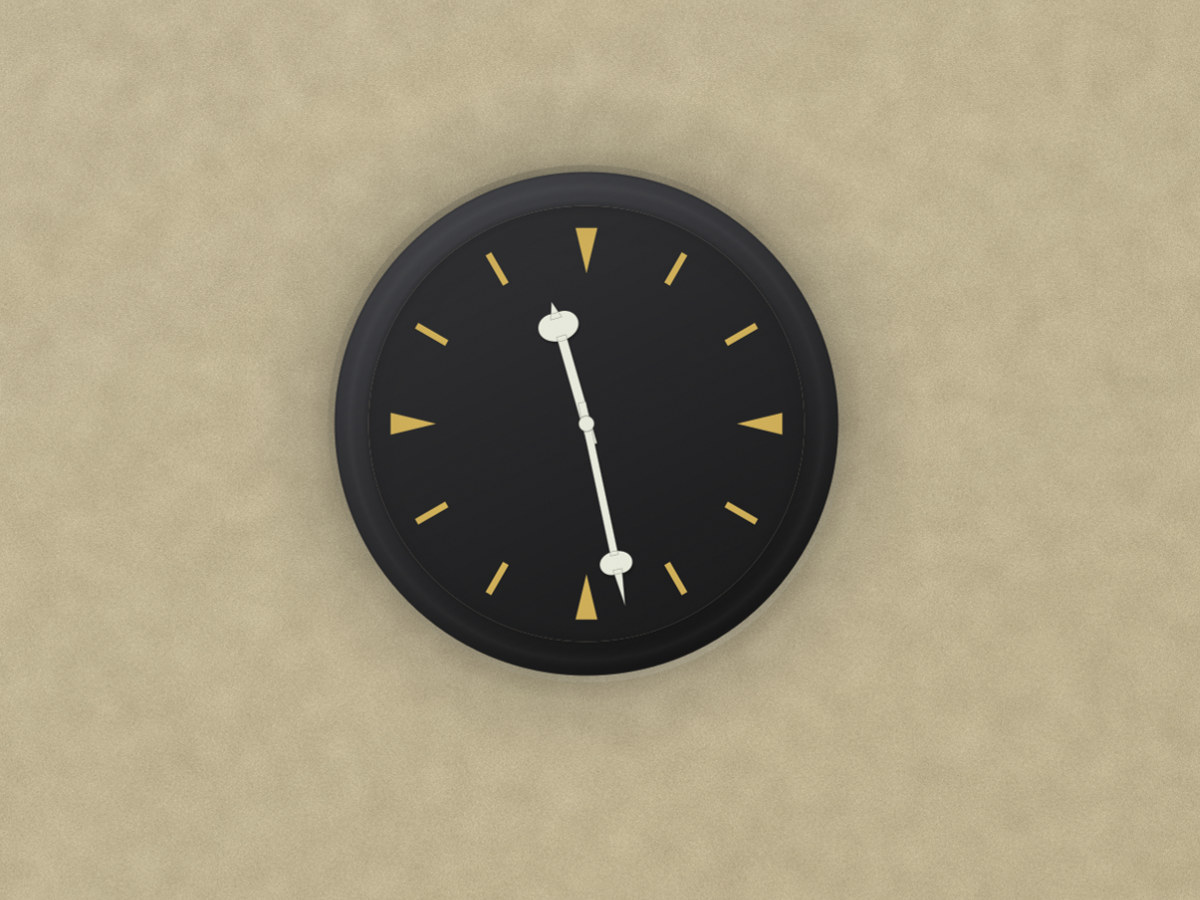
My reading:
{"hour": 11, "minute": 28}
